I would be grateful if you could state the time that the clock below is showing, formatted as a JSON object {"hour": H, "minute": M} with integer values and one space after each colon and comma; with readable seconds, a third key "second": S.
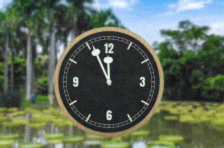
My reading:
{"hour": 11, "minute": 56}
